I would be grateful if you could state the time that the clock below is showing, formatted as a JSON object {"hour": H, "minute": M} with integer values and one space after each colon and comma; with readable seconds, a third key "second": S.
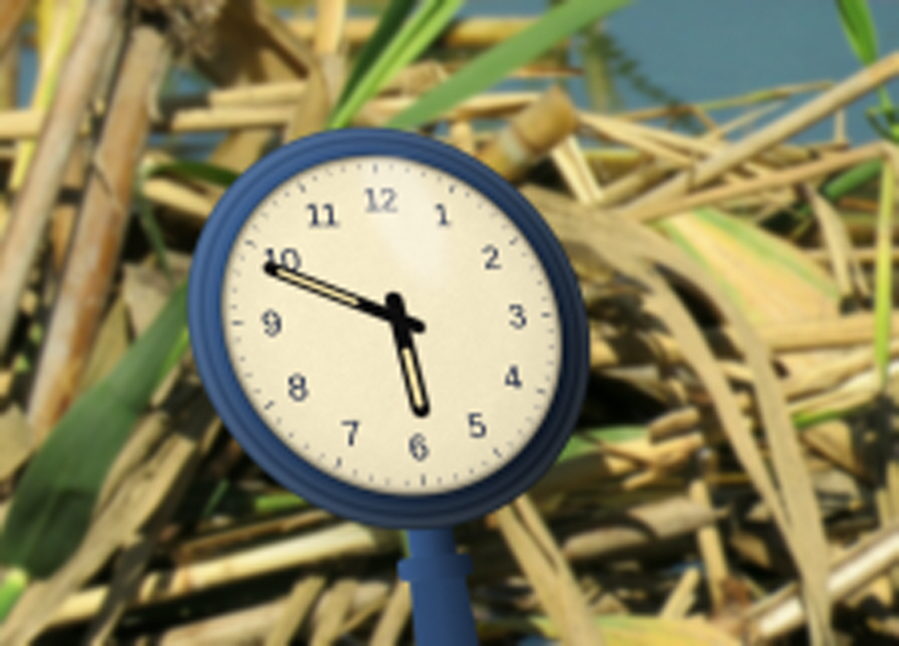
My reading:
{"hour": 5, "minute": 49}
